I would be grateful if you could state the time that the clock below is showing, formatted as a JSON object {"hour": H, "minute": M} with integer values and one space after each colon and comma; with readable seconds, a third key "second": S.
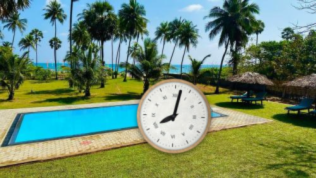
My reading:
{"hour": 8, "minute": 2}
